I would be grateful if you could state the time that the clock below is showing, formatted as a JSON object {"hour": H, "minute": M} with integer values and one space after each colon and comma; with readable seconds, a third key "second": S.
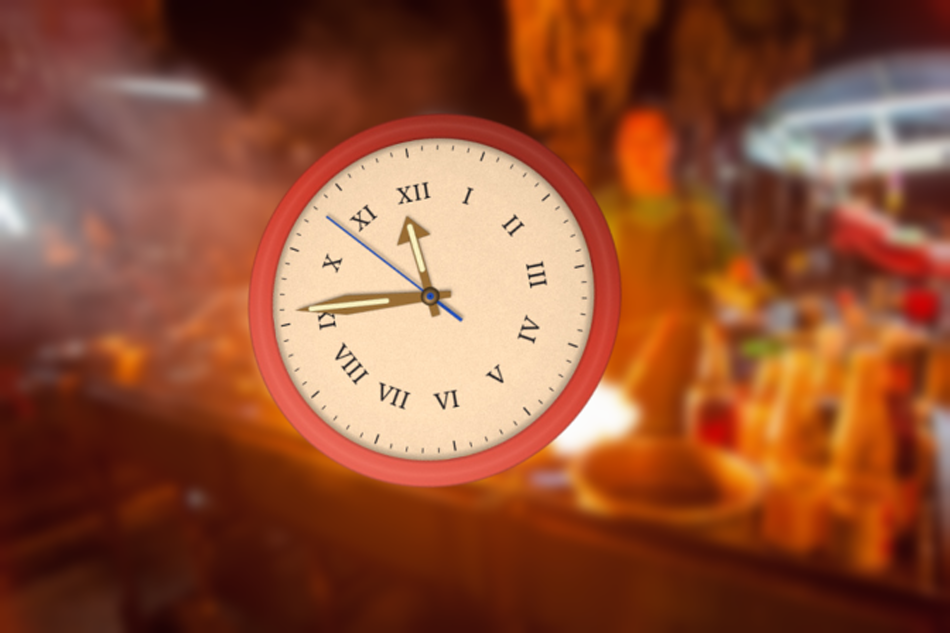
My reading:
{"hour": 11, "minute": 45, "second": 53}
